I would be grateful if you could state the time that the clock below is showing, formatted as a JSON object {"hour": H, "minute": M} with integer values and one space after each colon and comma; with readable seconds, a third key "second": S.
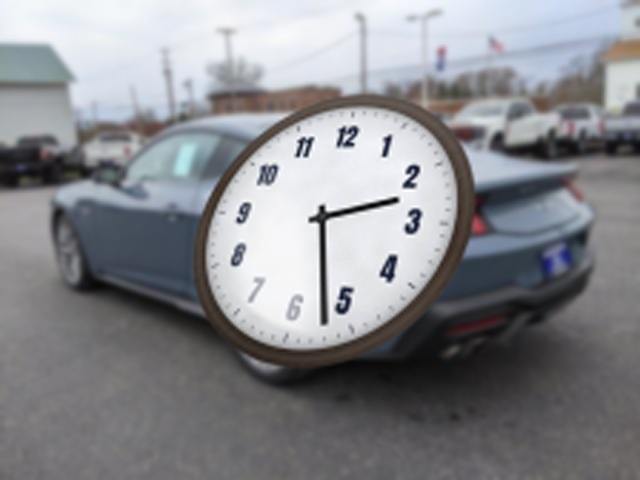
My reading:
{"hour": 2, "minute": 27}
